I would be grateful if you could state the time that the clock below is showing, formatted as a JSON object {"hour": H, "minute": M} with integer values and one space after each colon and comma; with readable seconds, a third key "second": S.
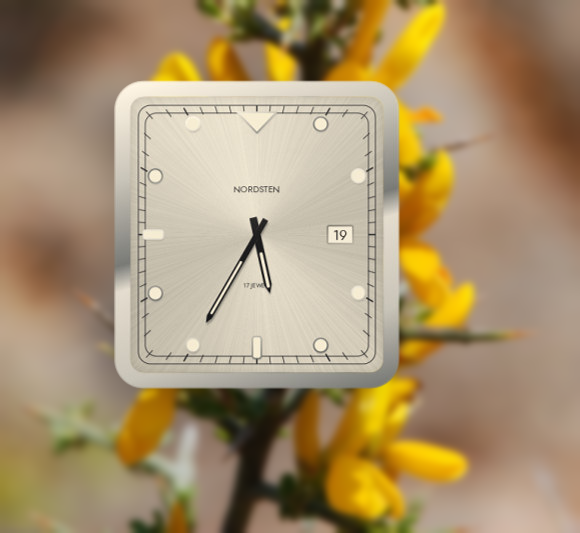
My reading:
{"hour": 5, "minute": 35}
